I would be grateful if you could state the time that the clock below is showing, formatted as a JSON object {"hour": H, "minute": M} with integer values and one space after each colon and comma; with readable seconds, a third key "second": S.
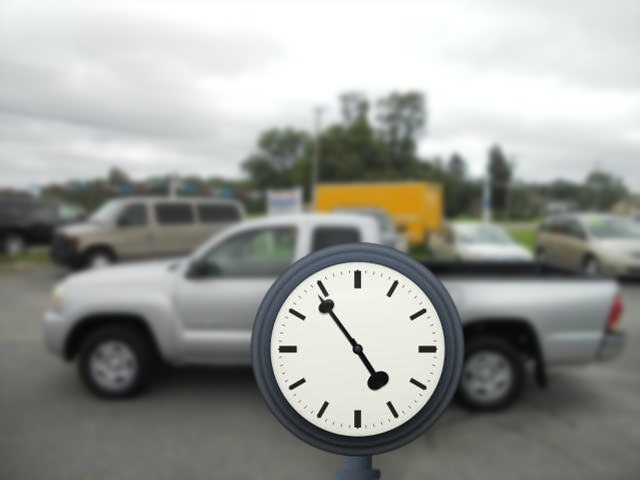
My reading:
{"hour": 4, "minute": 54}
